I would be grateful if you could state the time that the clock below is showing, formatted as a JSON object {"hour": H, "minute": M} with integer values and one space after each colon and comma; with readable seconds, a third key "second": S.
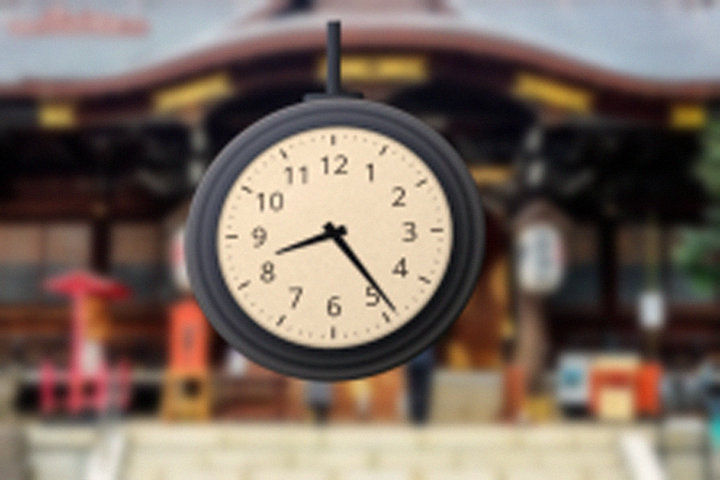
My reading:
{"hour": 8, "minute": 24}
